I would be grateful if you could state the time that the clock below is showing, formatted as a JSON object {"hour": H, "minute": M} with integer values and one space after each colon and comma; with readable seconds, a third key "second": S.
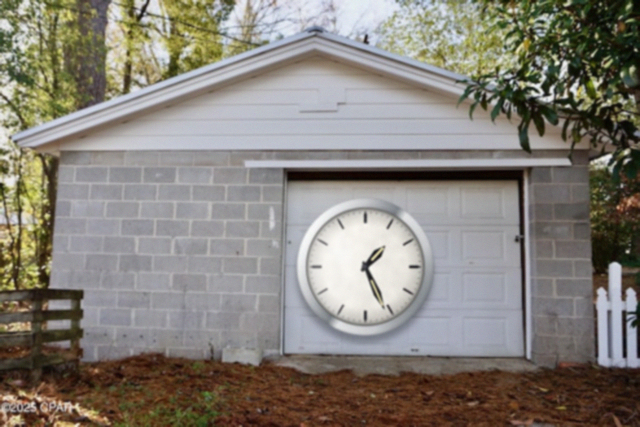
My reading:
{"hour": 1, "minute": 26}
